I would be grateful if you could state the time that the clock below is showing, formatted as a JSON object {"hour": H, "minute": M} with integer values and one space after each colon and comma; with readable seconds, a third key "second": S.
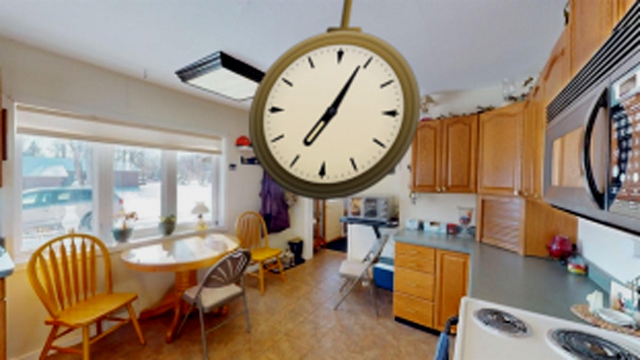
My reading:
{"hour": 7, "minute": 4}
